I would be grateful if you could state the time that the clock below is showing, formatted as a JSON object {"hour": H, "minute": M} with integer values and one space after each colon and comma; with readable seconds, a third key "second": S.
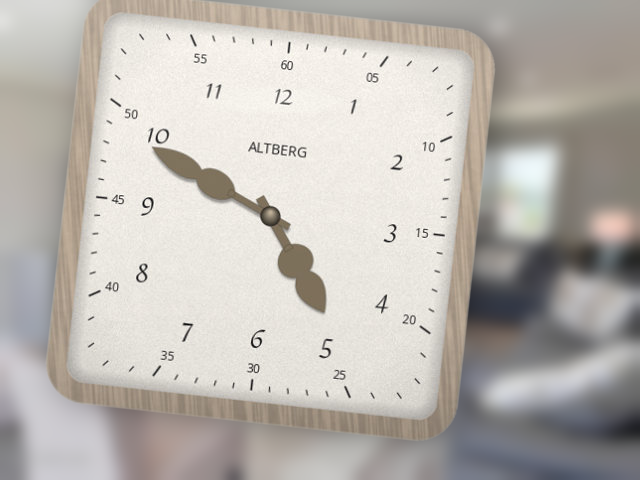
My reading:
{"hour": 4, "minute": 49}
